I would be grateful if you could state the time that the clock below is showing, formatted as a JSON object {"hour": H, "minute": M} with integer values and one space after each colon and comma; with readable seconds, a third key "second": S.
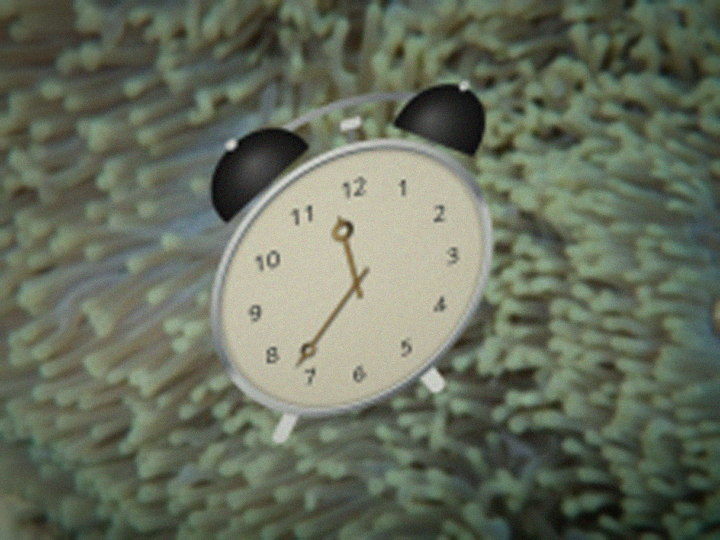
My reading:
{"hour": 11, "minute": 37}
